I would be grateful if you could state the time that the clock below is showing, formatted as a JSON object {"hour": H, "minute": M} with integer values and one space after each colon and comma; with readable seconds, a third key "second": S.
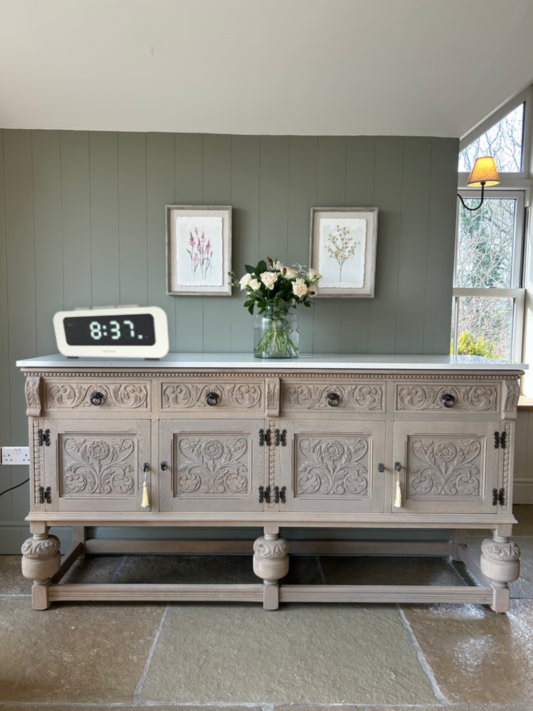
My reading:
{"hour": 8, "minute": 37}
